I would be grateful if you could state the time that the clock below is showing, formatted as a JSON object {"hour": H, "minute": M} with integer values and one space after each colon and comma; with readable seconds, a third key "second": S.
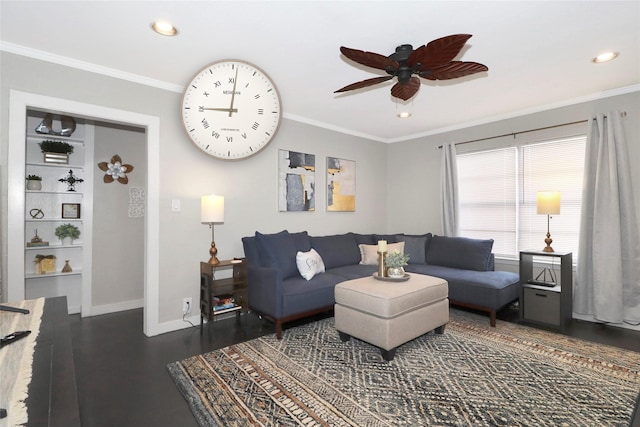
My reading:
{"hour": 9, "minute": 1}
